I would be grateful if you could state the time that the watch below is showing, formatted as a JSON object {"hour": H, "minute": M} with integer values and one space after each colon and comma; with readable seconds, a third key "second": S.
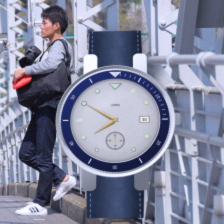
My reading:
{"hour": 7, "minute": 50}
